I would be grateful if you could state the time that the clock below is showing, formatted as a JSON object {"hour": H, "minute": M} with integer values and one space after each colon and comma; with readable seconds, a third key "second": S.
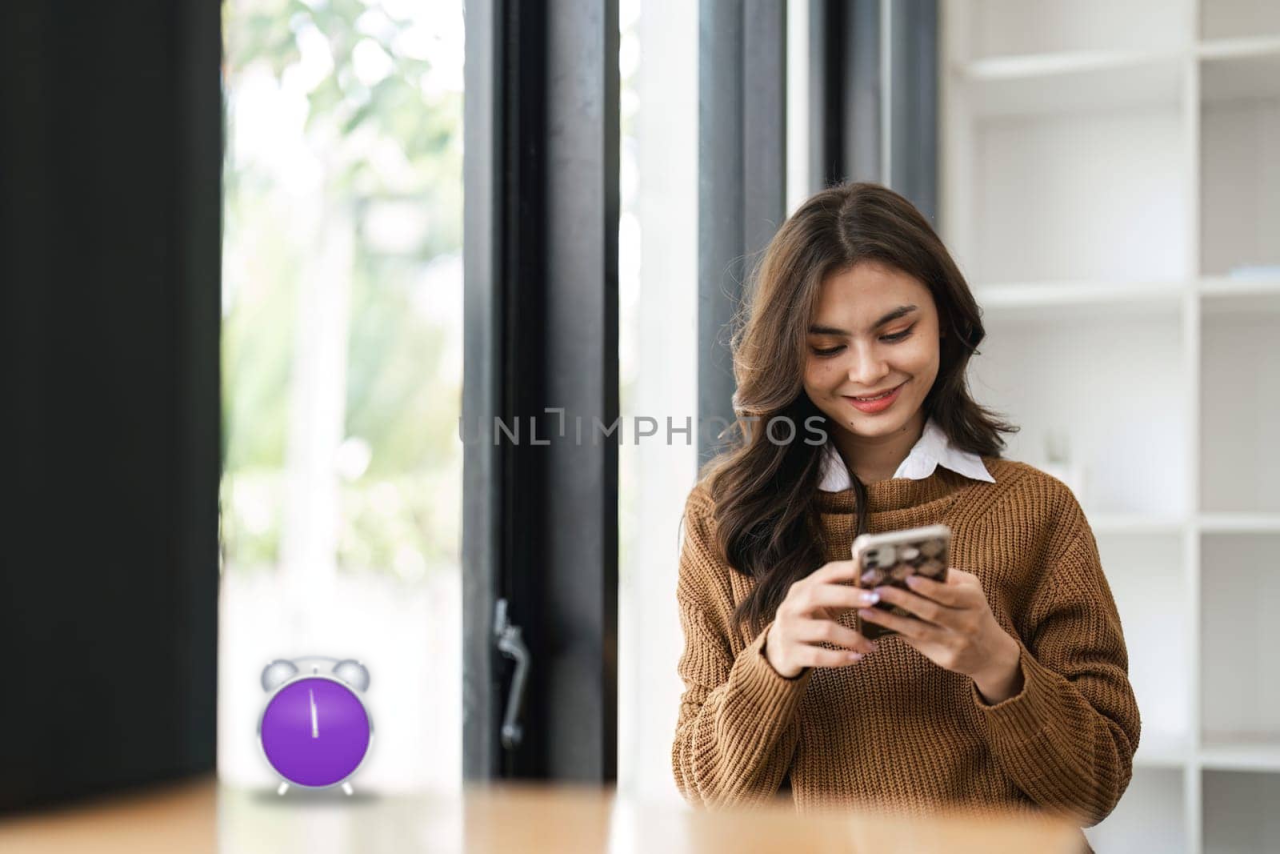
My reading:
{"hour": 11, "minute": 59}
